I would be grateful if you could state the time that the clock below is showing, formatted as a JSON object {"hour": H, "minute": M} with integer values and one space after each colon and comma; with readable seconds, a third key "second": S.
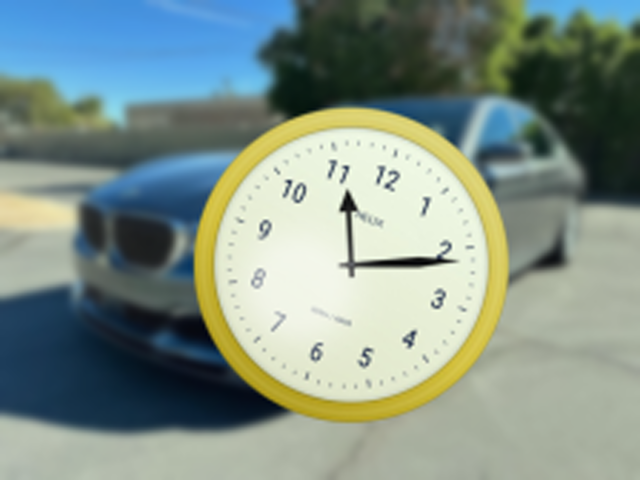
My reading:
{"hour": 11, "minute": 11}
